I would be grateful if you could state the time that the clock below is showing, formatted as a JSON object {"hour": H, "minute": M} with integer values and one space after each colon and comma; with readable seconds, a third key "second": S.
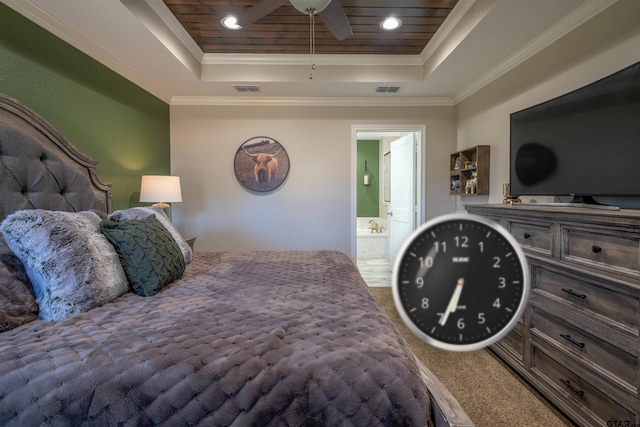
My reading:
{"hour": 6, "minute": 34}
